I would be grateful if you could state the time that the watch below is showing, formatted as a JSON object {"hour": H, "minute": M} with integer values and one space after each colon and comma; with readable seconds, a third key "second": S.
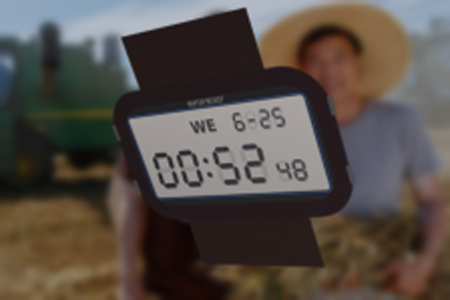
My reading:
{"hour": 0, "minute": 52, "second": 48}
